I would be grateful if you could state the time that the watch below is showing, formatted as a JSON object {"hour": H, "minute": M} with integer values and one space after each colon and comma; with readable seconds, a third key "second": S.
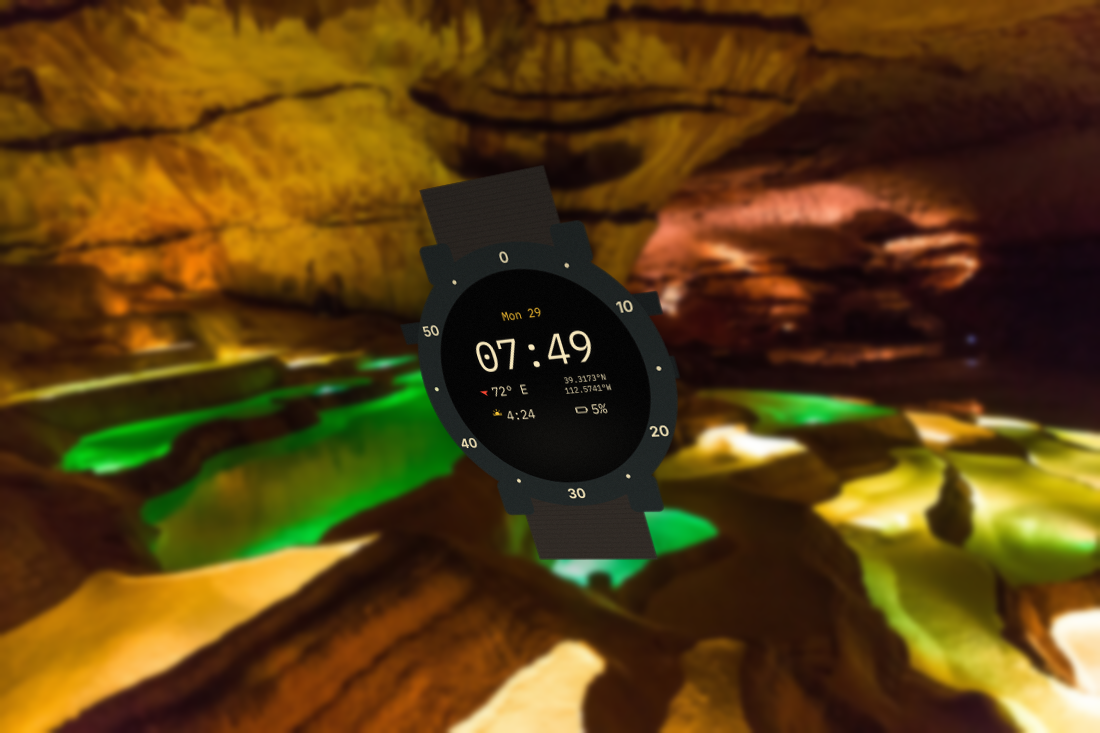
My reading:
{"hour": 7, "minute": 49}
